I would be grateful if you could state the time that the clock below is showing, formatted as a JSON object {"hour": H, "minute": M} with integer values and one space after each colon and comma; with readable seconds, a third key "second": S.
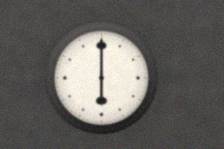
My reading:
{"hour": 6, "minute": 0}
